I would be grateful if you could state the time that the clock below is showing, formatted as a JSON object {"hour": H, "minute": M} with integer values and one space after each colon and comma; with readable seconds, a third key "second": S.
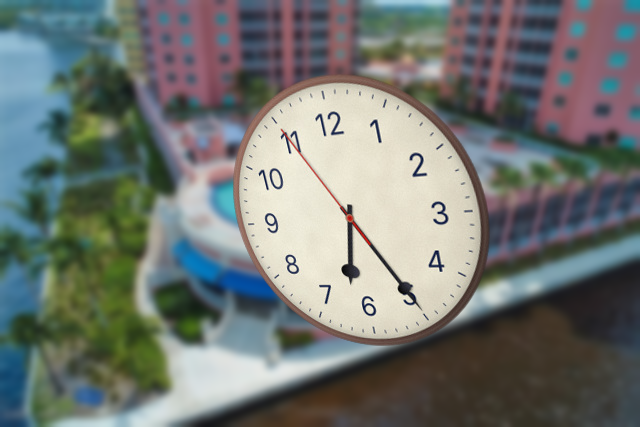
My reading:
{"hour": 6, "minute": 24, "second": 55}
